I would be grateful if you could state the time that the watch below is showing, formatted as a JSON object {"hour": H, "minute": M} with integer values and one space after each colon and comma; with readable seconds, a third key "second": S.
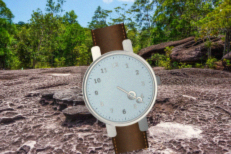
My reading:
{"hour": 4, "minute": 22}
